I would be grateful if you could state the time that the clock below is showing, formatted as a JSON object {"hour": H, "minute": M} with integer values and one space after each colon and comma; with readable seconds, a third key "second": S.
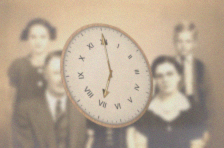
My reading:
{"hour": 7, "minute": 0}
